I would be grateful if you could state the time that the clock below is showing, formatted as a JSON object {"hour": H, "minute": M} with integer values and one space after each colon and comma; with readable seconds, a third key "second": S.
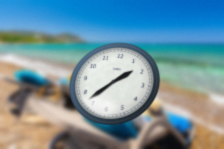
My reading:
{"hour": 1, "minute": 37}
